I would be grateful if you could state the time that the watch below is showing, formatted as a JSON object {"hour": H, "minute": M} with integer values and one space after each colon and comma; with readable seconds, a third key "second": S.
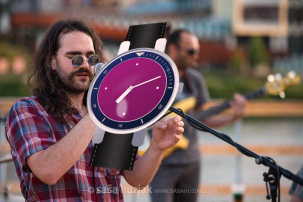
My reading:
{"hour": 7, "minute": 11}
